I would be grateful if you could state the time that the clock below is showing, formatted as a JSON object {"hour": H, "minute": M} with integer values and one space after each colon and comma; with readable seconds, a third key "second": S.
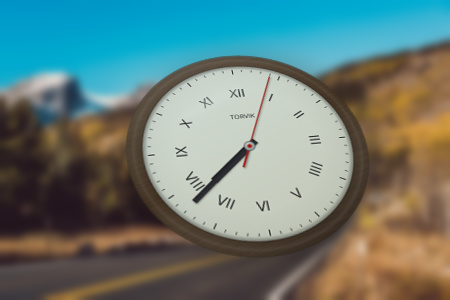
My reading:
{"hour": 7, "minute": 38, "second": 4}
